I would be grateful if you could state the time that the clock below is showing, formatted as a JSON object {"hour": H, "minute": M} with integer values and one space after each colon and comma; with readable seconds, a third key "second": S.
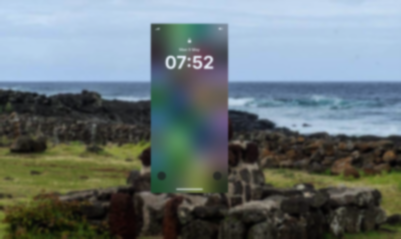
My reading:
{"hour": 7, "minute": 52}
